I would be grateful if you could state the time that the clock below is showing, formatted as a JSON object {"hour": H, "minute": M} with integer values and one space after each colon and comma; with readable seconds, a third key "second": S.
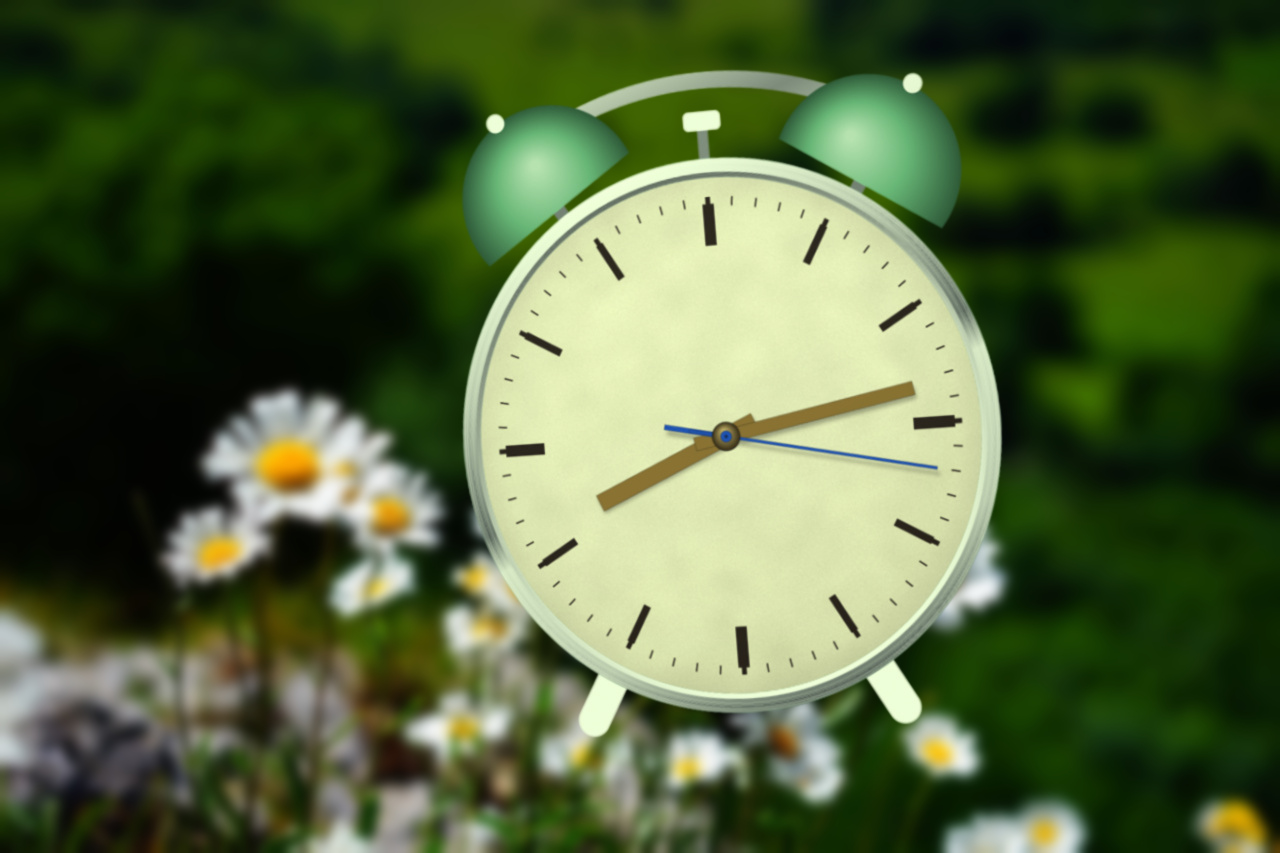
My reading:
{"hour": 8, "minute": 13, "second": 17}
